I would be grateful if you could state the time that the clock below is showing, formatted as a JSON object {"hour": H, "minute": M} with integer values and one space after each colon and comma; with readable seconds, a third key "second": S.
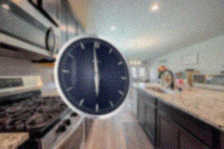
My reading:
{"hour": 5, "minute": 59}
